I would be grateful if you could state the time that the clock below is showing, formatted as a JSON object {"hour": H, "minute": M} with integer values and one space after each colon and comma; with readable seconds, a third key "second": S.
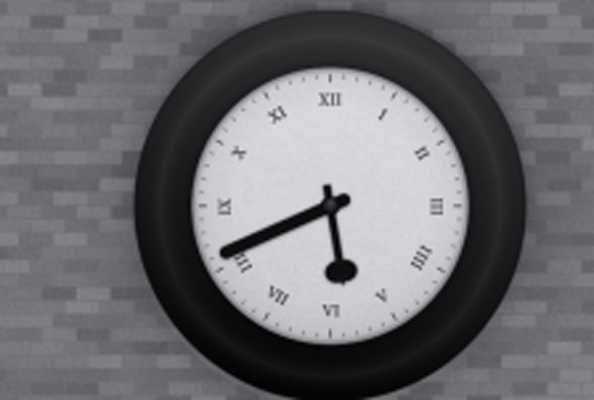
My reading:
{"hour": 5, "minute": 41}
